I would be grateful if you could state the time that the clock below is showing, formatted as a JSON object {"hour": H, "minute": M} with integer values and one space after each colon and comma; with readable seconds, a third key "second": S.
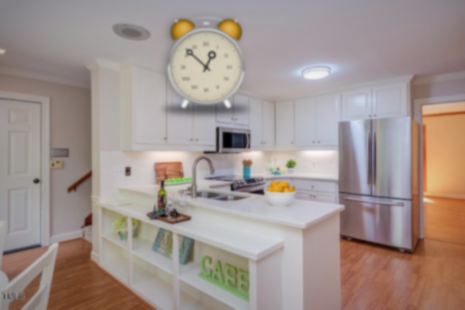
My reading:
{"hour": 12, "minute": 52}
